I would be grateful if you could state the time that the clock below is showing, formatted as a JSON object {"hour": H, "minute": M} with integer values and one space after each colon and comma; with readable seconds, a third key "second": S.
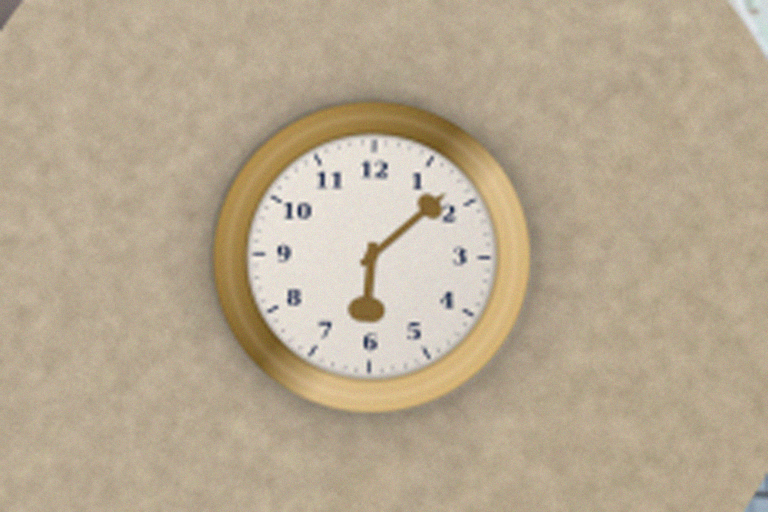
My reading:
{"hour": 6, "minute": 8}
